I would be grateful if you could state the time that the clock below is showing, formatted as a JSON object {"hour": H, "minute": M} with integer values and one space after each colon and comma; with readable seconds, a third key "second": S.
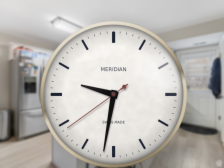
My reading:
{"hour": 9, "minute": 31, "second": 39}
